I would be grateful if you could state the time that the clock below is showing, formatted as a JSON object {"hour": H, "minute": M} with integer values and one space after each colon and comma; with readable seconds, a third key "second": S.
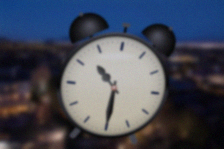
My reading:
{"hour": 10, "minute": 30}
